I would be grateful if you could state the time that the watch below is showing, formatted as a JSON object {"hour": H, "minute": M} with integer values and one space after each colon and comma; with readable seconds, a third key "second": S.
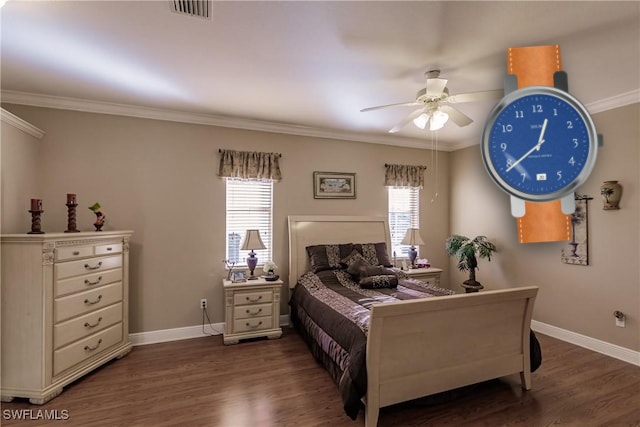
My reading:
{"hour": 12, "minute": 39}
